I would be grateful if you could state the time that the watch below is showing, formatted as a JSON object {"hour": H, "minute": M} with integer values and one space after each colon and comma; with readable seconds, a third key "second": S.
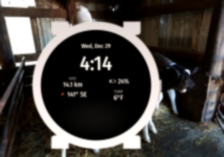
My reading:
{"hour": 4, "minute": 14}
